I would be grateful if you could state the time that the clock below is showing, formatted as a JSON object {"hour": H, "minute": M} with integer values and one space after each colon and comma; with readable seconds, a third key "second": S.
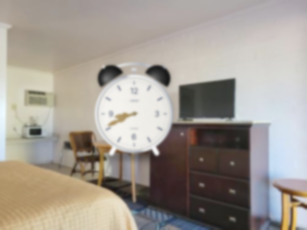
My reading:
{"hour": 8, "minute": 41}
